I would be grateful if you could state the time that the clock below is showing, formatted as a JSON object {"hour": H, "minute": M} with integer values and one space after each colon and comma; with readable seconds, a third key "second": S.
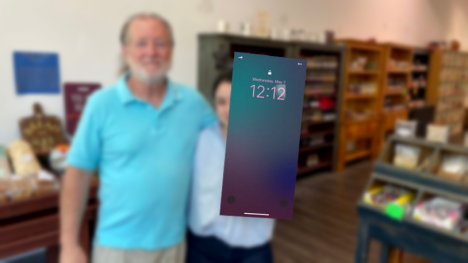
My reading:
{"hour": 12, "minute": 12}
